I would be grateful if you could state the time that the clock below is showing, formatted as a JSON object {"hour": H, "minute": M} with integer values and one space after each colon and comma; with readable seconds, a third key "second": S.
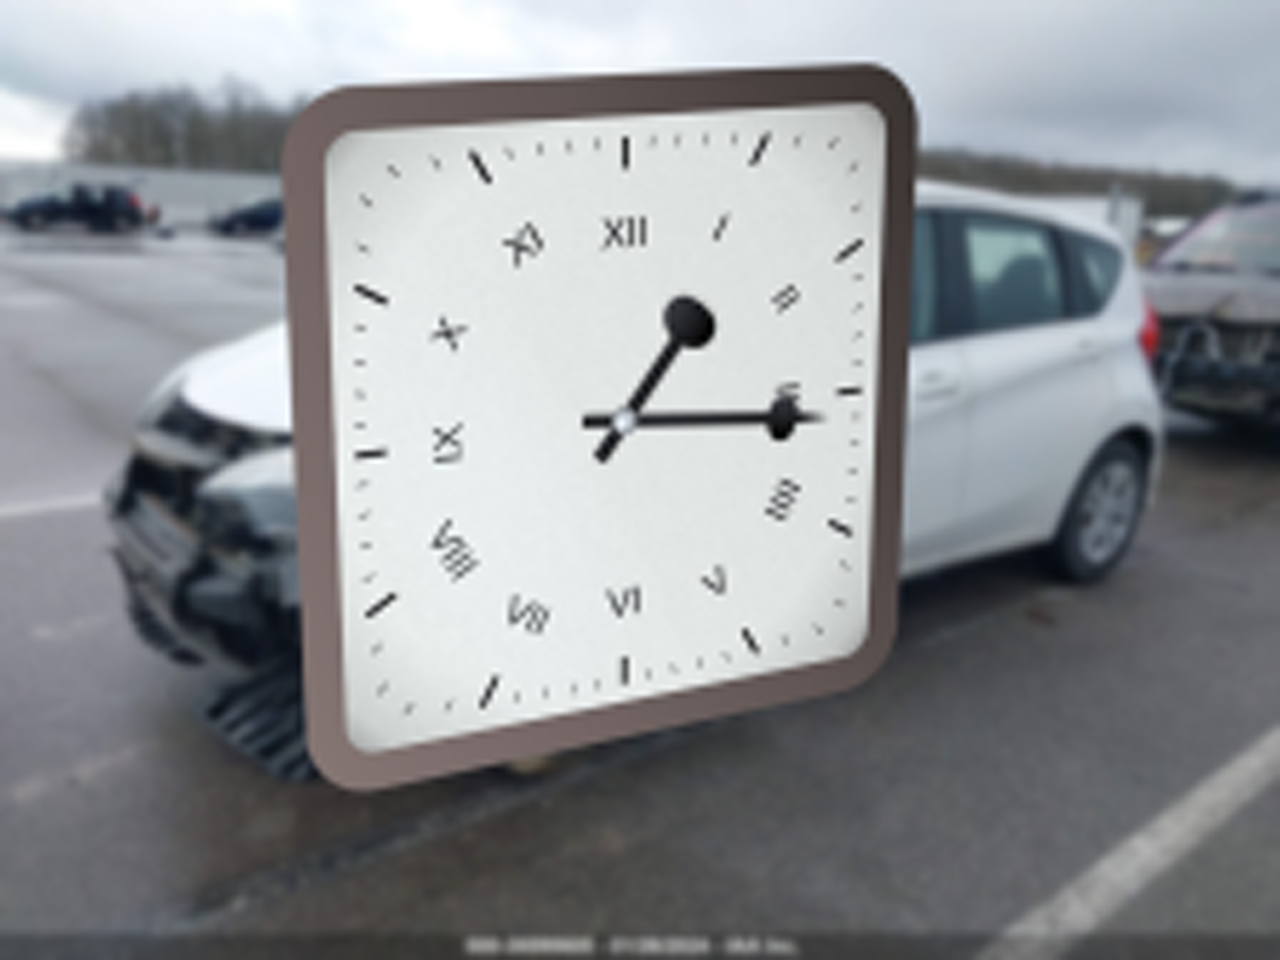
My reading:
{"hour": 1, "minute": 16}
